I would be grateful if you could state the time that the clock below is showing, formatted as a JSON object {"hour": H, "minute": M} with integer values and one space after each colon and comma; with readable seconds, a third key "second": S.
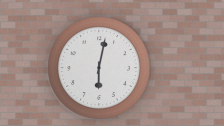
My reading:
{"hour": 6, "minute": 2}
